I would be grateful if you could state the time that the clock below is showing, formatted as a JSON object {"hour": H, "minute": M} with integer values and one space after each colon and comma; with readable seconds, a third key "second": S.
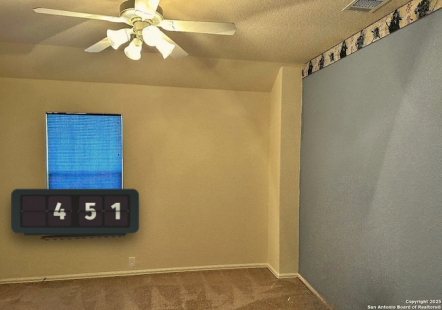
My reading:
{"hour": 4, "minute": 51}
